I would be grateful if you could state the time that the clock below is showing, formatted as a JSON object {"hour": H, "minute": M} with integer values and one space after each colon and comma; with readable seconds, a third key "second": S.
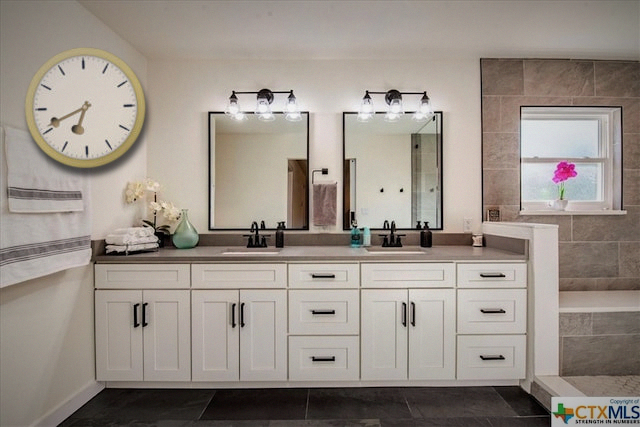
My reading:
{"hour": 6, "minute": 41}
